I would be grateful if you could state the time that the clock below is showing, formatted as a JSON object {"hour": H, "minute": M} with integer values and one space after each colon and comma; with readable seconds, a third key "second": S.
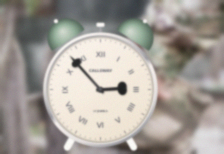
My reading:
{"hour": 2, "minute": 53}
